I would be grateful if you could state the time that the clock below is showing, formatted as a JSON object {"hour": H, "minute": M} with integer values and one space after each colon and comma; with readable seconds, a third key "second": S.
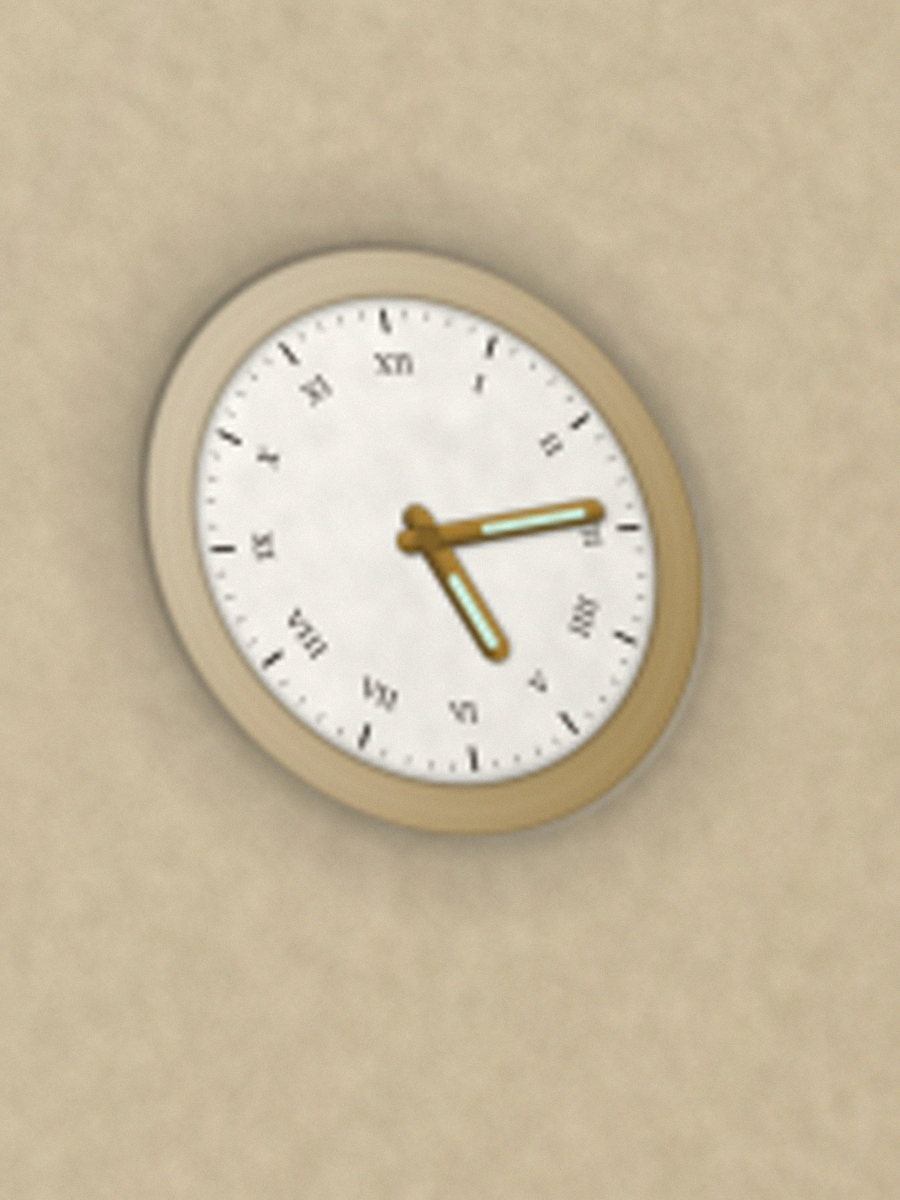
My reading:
{"hour": 5, "minute": 14}
